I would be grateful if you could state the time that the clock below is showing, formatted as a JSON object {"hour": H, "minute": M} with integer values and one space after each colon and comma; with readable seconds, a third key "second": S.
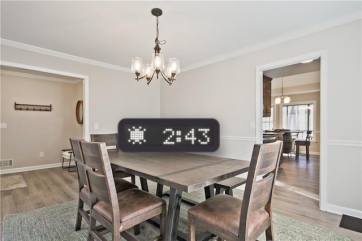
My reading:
{"hour": 2, "minute": 43}
